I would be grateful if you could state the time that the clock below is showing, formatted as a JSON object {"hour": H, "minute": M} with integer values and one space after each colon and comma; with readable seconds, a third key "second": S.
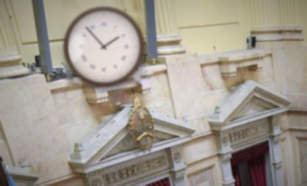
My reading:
{"hour": 1, "minute": 53}
